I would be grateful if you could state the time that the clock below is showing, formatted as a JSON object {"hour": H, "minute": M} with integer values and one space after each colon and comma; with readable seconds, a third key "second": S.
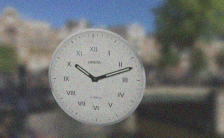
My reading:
{"hour": 10, "minute": 12}
